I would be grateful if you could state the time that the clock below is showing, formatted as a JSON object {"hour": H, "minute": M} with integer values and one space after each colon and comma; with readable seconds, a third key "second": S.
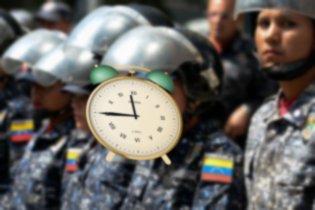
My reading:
{"hour": 11, "minute": 45}
